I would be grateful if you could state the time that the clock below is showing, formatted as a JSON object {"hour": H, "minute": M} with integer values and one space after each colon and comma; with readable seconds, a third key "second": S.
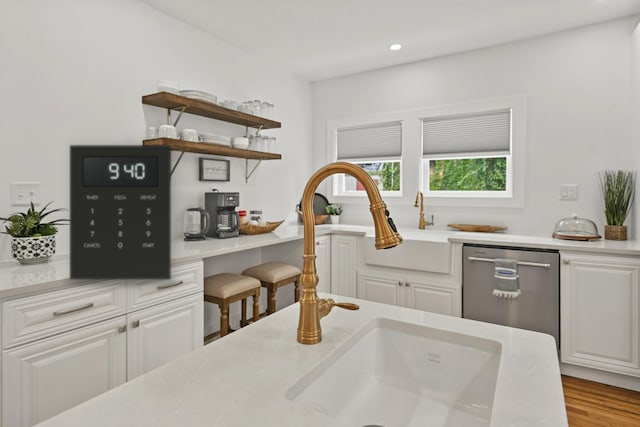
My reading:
{"hour": 9, "minute": 40}
